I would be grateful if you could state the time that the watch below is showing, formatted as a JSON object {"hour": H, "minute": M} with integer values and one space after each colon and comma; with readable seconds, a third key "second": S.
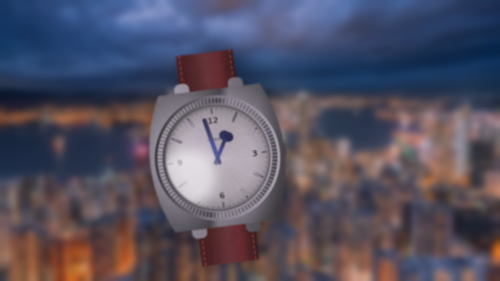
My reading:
{"hour": 12, "minute": 58}
